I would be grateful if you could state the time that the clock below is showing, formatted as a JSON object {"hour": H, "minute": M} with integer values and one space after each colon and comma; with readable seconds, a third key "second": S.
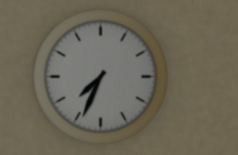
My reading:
{"hour": 7, "minute": 34}
